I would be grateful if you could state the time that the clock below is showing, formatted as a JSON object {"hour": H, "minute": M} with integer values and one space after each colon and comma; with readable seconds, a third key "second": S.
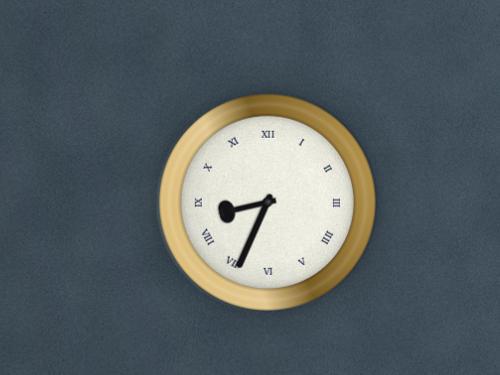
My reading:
{"hour": 8, "minute": 34}
